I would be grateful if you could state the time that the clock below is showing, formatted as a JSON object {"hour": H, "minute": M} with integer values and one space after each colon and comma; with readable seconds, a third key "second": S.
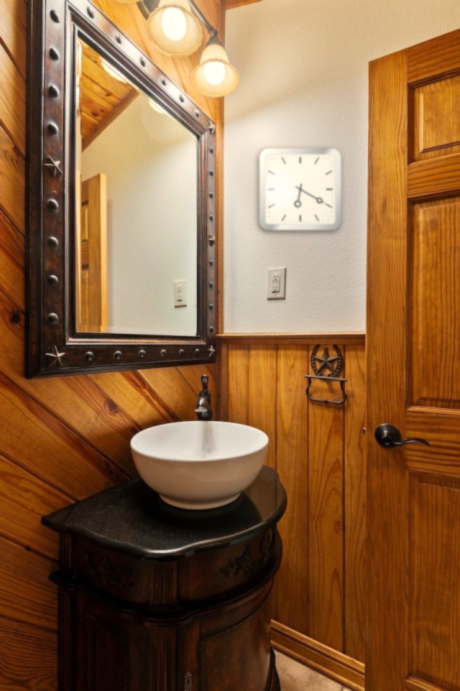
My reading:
{"hour": 6, "minute": 20}
